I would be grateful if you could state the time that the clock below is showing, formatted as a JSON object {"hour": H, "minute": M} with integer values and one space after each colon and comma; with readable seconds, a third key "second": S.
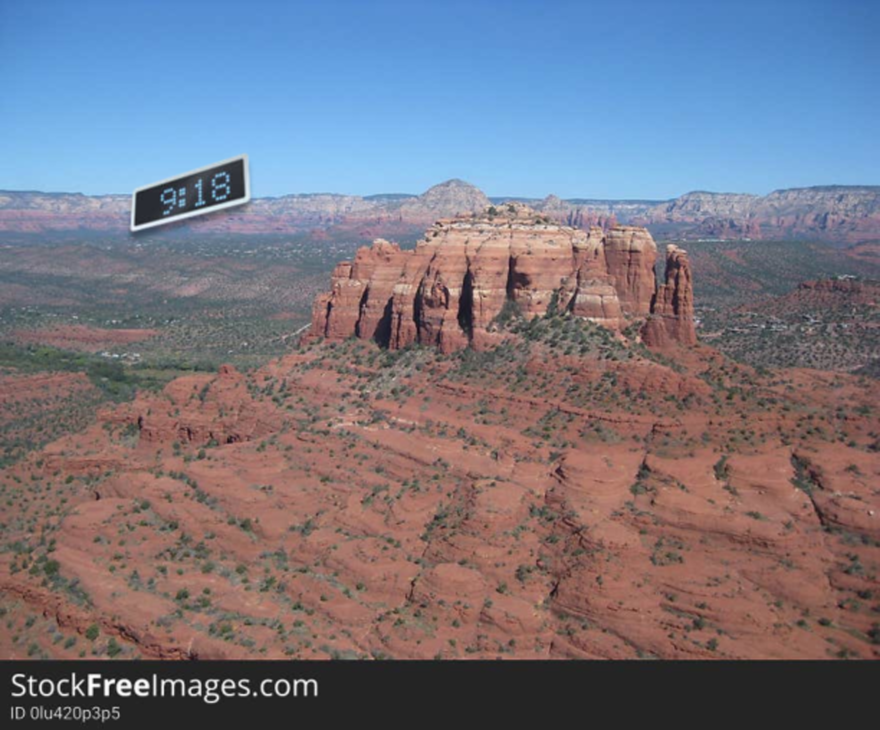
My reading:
{"hour": 9, "minute": 18}
